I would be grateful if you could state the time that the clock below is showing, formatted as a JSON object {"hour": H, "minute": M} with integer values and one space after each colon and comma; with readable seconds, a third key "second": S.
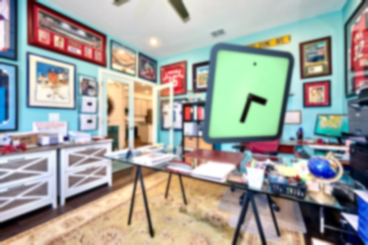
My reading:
{"hour": 3, "minute": 32}
